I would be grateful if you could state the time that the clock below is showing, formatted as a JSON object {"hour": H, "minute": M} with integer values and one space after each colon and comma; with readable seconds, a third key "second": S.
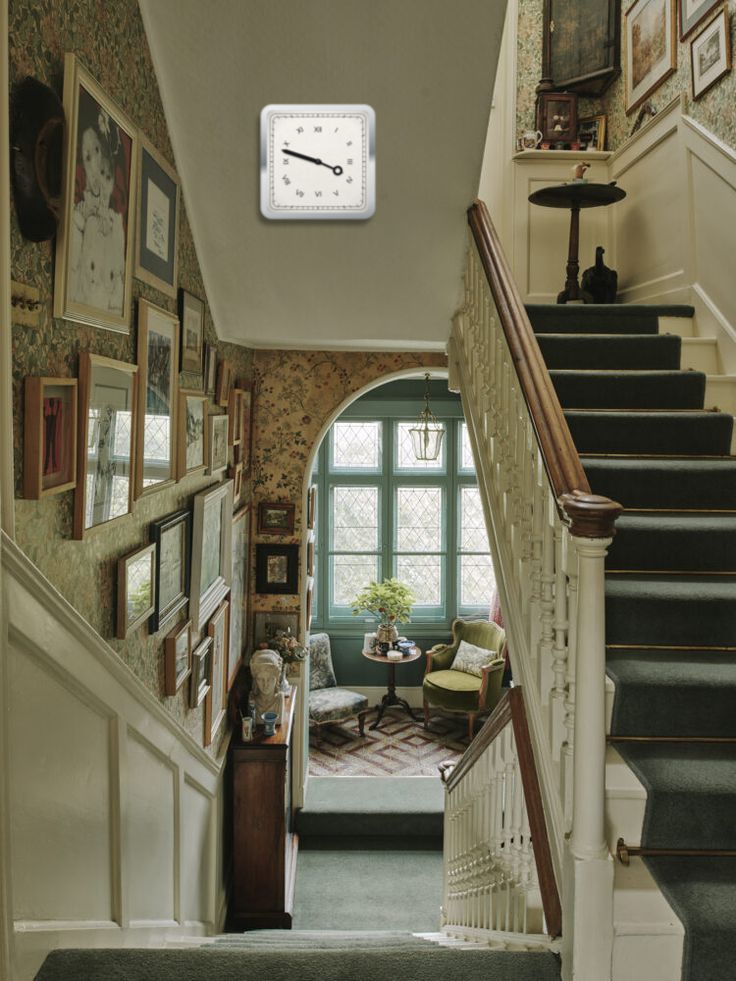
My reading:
{"hour": 3, "minute": 48}
